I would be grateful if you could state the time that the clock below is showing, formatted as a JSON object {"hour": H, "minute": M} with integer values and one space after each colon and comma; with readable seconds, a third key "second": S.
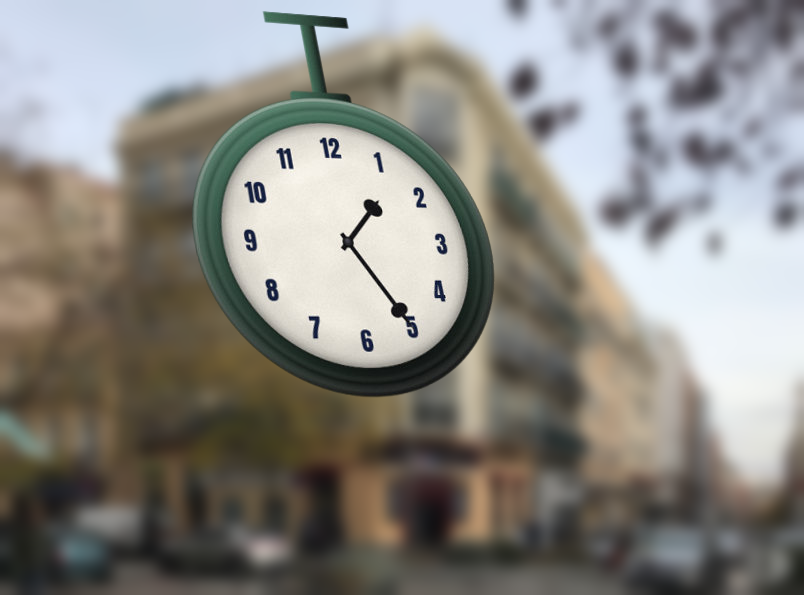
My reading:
{"hour": 1, "minute": 25}
